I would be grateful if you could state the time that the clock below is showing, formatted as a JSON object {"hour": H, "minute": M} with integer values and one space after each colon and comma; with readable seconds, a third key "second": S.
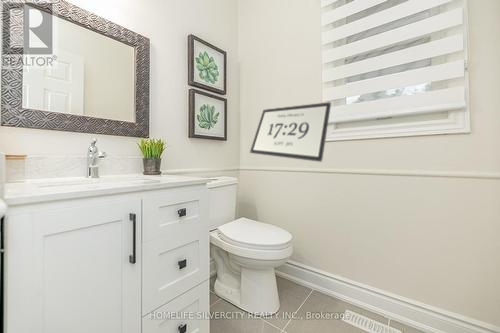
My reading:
{"hour": 17, "minute": 29}
